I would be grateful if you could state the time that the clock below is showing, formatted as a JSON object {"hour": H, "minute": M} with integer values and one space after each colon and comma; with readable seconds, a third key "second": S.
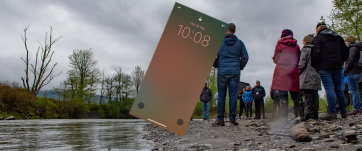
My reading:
{"hour": 10, "minute": 8}
